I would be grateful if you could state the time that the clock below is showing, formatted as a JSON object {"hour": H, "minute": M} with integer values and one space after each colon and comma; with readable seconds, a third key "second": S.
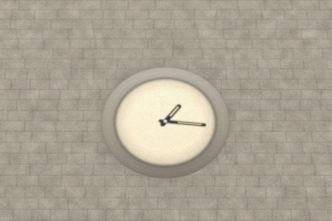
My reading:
{"hour": 1, "minute": 16}
